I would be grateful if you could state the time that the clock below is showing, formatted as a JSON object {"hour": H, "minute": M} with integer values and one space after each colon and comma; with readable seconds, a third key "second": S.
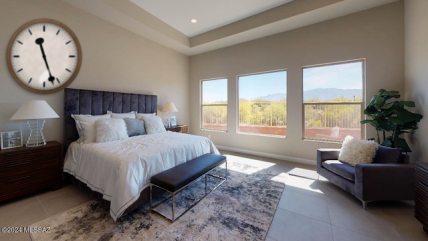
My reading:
{"hour": 11, "minute": 27}
